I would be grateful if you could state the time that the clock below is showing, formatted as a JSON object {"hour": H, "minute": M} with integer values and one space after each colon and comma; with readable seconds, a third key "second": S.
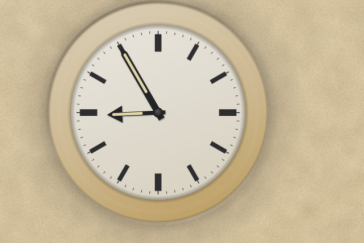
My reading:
{"hour": 8, "minute": 55}
